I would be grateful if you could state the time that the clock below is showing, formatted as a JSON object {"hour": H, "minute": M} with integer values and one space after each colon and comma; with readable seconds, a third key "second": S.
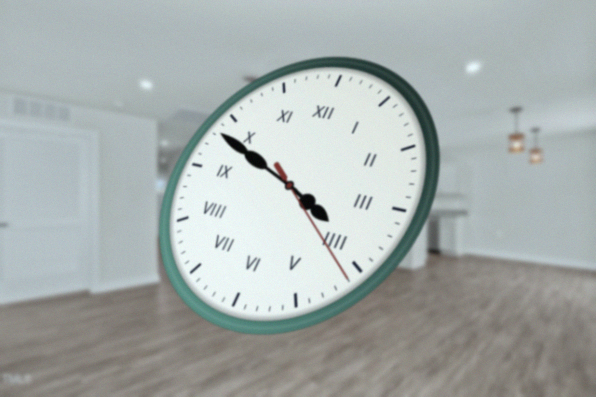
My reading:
{"hour": 3, "minute": 48, "second": 21}
